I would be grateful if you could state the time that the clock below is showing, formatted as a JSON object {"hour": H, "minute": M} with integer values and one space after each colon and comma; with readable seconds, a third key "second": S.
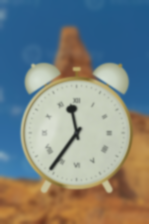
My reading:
{"hour": 11, "minute": 36}
